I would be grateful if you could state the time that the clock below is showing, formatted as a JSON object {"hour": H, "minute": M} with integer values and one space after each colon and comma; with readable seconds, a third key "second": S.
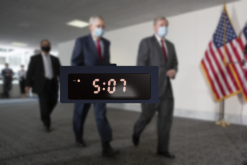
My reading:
{"hour": 5, "minute": 7}
